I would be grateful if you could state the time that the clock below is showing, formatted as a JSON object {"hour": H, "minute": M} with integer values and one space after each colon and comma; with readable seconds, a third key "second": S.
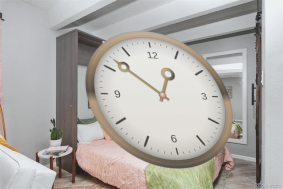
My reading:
{"hour": 12, "minute": 52}
